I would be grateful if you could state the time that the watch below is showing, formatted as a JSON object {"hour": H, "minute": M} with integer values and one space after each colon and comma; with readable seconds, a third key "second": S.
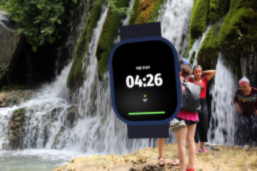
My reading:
{"hour": 4, "minute": 26}
